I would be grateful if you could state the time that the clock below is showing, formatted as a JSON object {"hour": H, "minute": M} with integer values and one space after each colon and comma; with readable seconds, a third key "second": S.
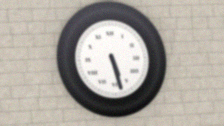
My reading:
{"hour": 5, "minute": 28}
